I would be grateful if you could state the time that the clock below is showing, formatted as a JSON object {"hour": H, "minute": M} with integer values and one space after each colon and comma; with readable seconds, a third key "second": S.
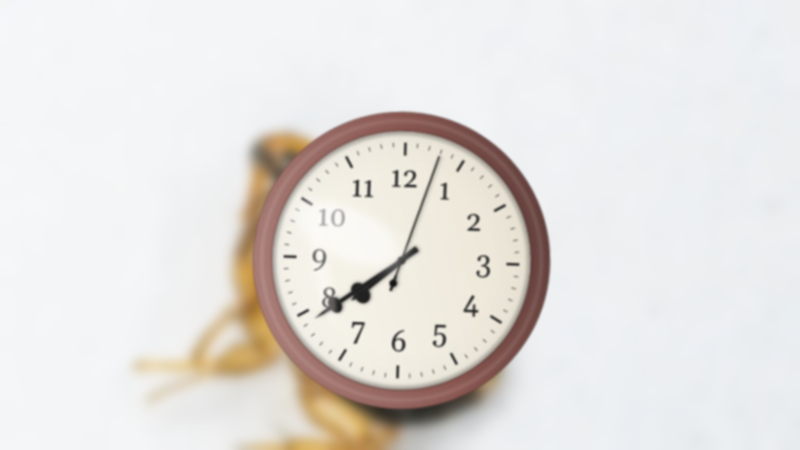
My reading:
{"hour": 7, "minute": 39, "second": 3}
